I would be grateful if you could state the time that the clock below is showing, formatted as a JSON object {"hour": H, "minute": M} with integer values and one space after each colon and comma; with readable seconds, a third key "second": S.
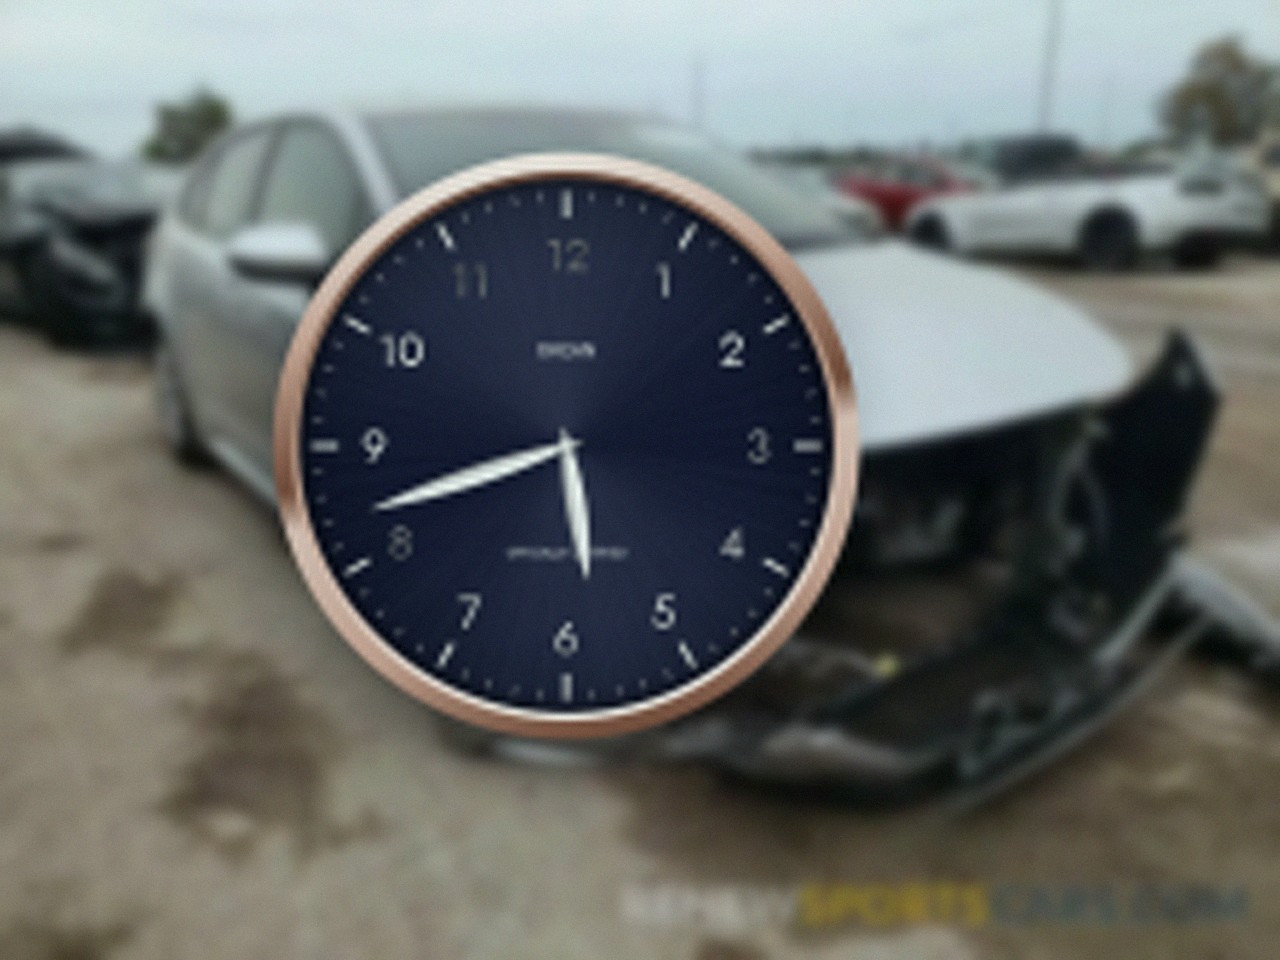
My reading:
{"hour": 5, "minute": 42}
